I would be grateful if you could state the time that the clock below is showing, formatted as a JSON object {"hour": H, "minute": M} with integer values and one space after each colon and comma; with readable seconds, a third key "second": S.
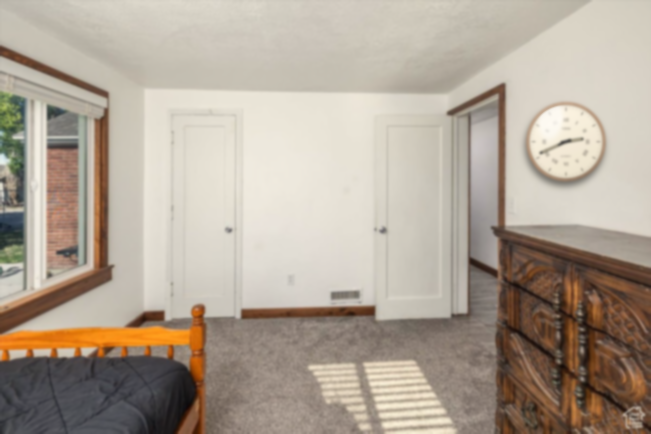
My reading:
{"hour": 2, "minute": 41}
